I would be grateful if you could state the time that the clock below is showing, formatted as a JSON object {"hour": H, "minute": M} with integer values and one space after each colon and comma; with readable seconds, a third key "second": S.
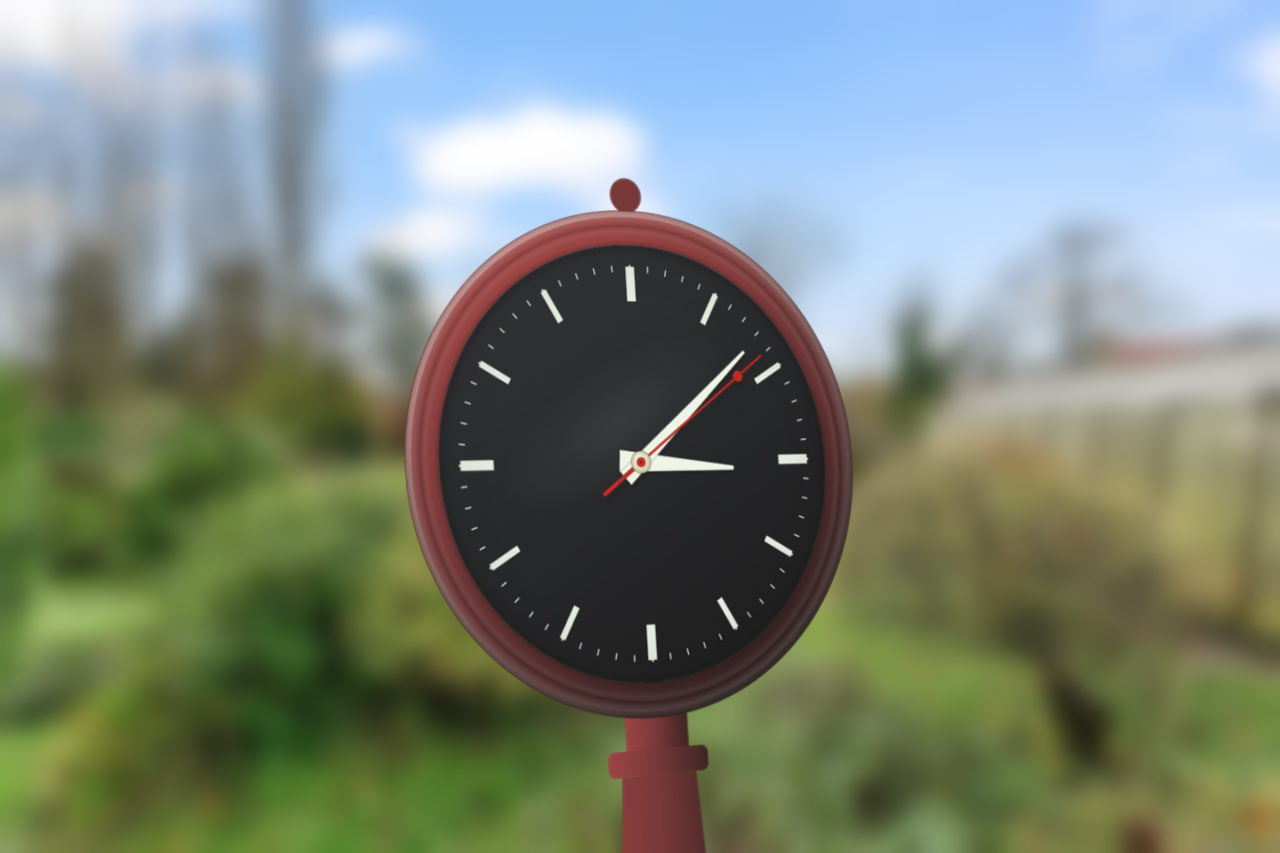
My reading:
{"hour": 3, "minute": 8, "second": 9}
